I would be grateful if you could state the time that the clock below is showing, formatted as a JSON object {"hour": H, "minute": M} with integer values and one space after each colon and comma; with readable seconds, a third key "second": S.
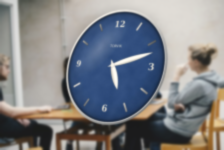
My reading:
{"hour": 5, "minute": 12}
